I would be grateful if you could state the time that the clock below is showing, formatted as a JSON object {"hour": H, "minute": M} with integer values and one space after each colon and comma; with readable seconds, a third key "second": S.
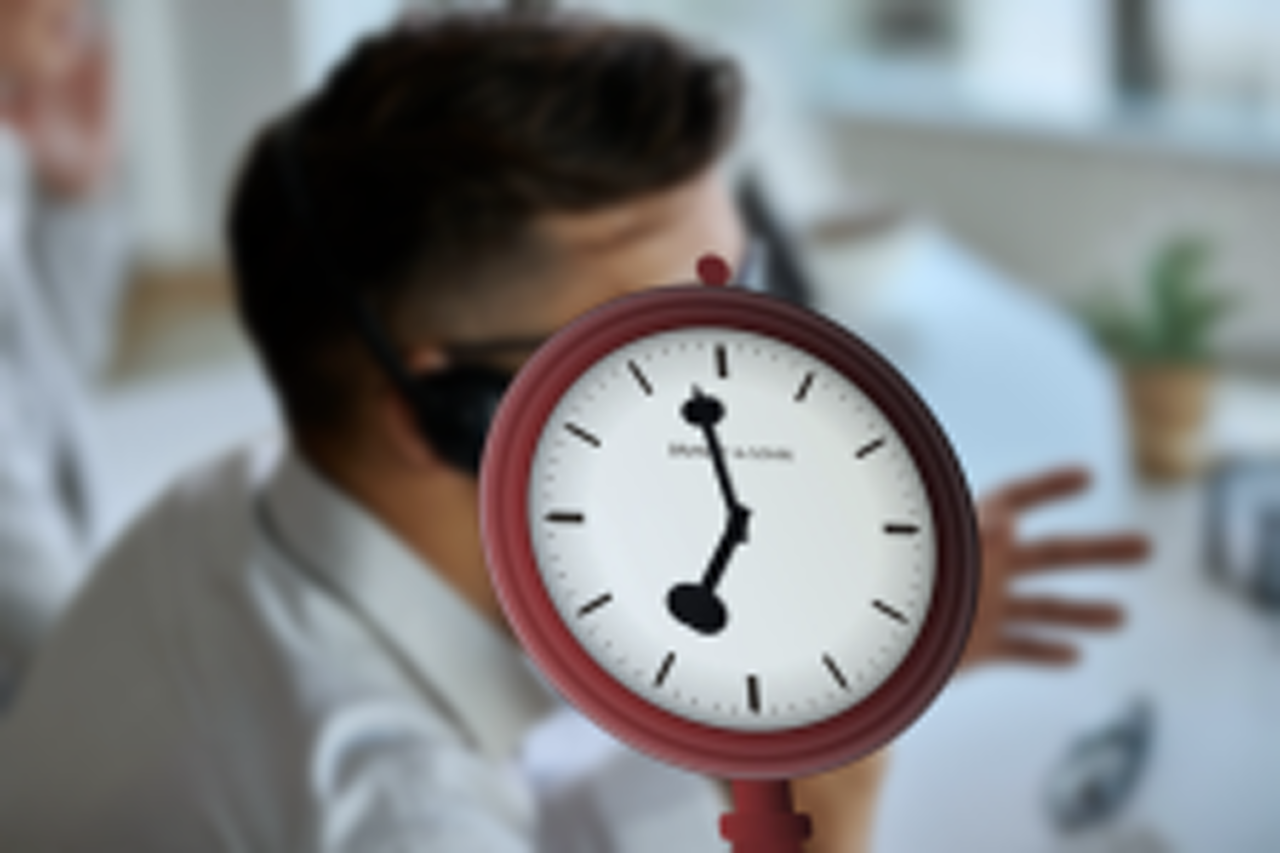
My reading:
{"hour": 6, "minute": 58}
